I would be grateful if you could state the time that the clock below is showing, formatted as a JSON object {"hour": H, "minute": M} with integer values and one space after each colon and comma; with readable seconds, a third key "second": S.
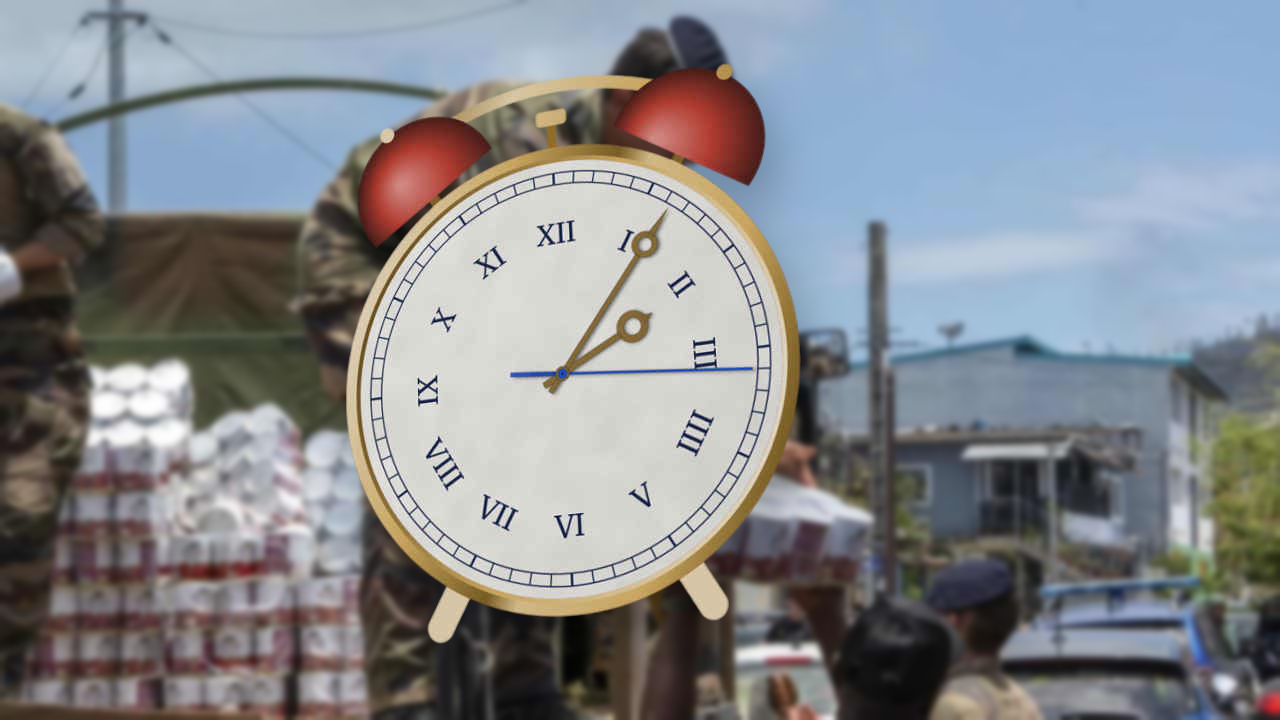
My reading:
{"hour": 2, "minute": 6, "second": 16}
